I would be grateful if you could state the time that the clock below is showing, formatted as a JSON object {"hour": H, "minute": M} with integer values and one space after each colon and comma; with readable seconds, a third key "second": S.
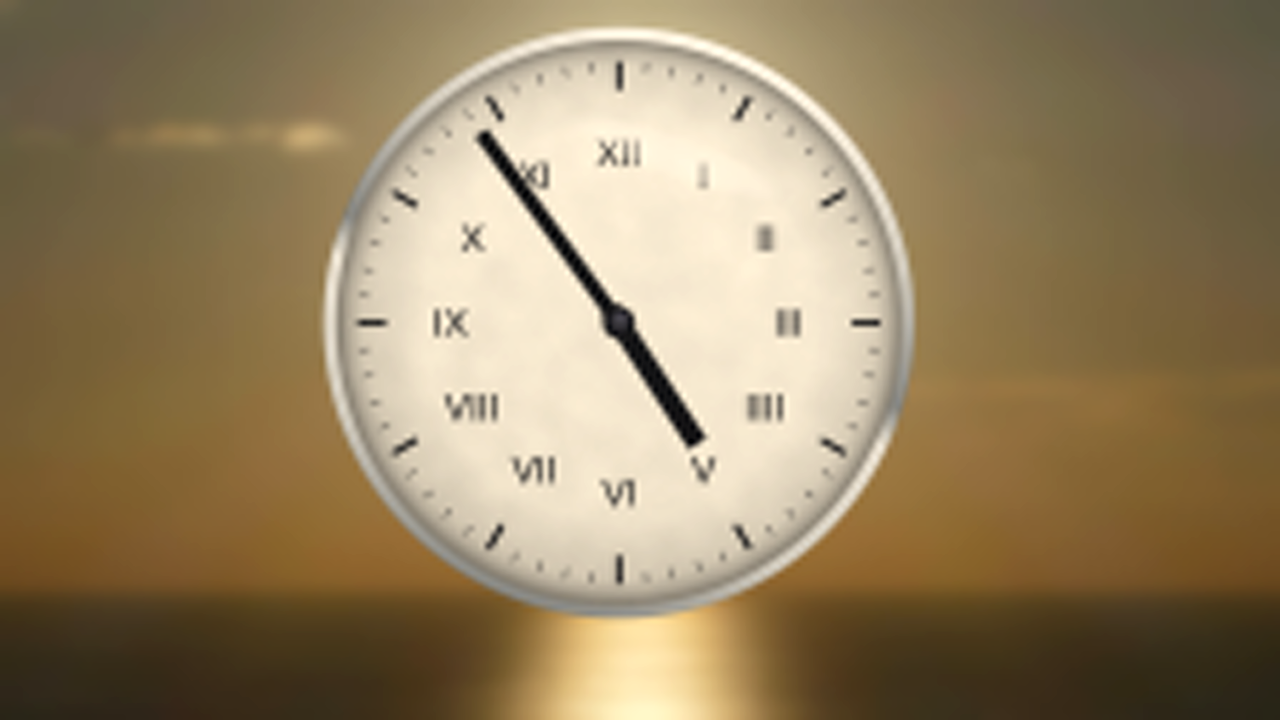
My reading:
{"hour": 4, "minute": 54}
